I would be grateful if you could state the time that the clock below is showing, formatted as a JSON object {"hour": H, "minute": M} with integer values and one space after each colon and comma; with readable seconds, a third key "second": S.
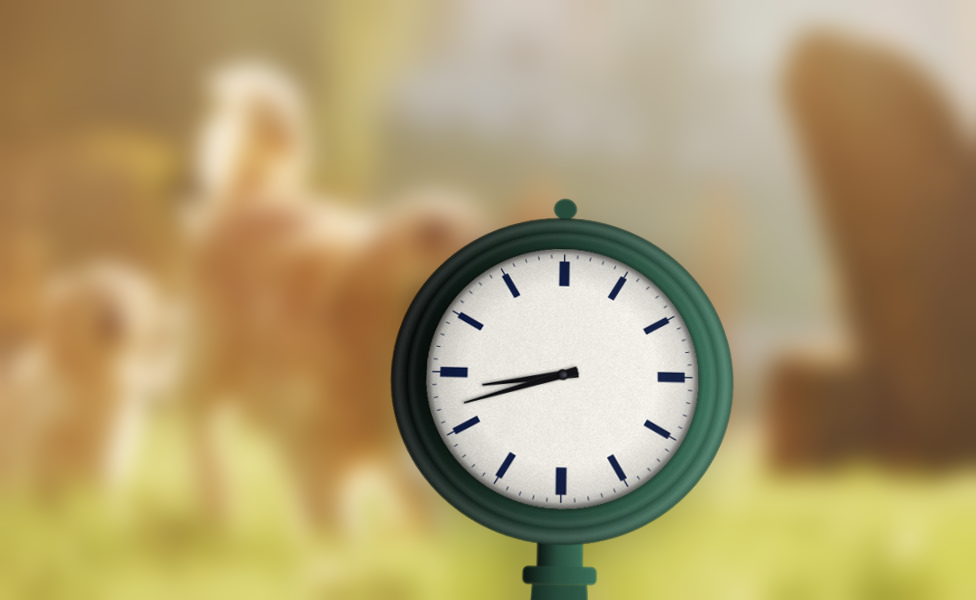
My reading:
{"hour": 8, "minute": 42}
